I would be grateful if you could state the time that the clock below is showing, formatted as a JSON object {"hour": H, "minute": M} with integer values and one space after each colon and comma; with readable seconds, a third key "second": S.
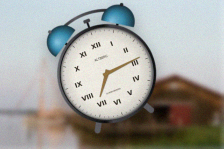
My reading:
{"hour": 7, "minute": 14}
